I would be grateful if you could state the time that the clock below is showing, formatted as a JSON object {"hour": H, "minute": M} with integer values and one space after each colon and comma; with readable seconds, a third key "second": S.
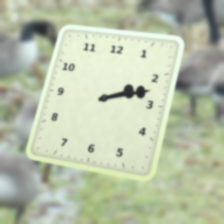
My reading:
{"hour": 2, "minute": 12}
